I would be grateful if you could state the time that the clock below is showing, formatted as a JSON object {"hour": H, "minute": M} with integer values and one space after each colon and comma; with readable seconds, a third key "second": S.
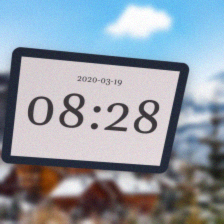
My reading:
{"hour": 8, "minute": 28}
